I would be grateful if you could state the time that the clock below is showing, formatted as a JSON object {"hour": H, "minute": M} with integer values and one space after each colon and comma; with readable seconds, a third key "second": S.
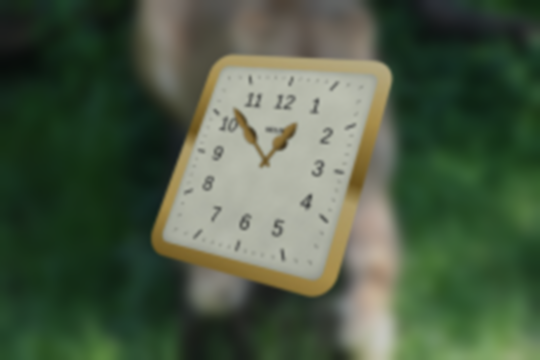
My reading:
{"hour": 12, "minute": 52}
